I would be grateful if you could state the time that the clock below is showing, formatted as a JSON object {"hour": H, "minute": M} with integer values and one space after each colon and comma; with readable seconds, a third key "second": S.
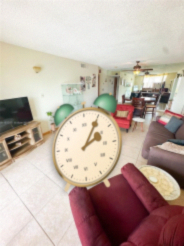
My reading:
{"hour": 2, "minute": 5}
